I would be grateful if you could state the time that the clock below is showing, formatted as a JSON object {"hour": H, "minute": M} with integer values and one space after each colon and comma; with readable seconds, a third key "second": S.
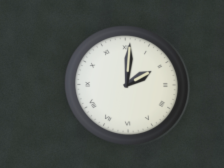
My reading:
{"hour": 2, "minute": 1}
